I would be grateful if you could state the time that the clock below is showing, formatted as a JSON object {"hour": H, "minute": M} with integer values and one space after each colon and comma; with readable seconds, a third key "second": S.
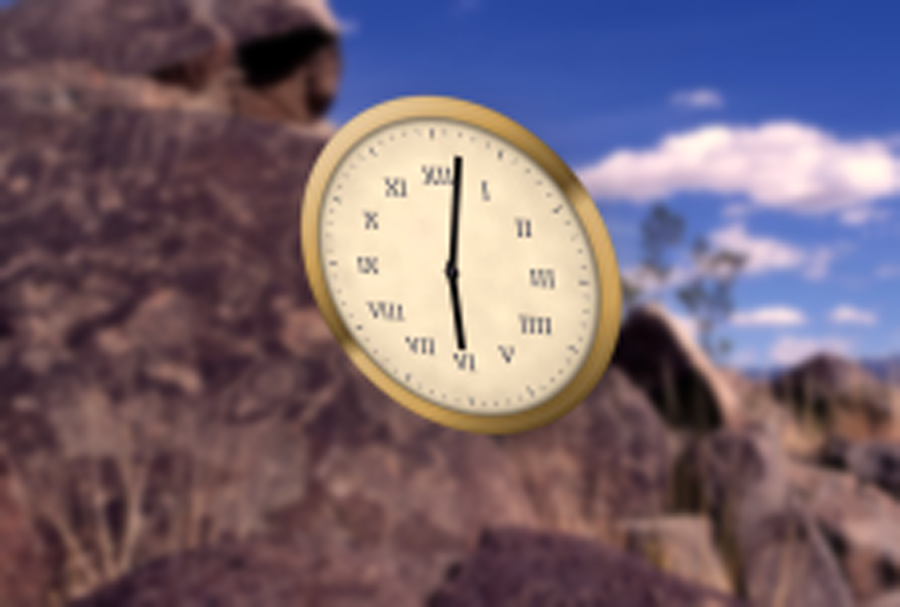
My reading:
{"hour": 6, "minute": 2}
